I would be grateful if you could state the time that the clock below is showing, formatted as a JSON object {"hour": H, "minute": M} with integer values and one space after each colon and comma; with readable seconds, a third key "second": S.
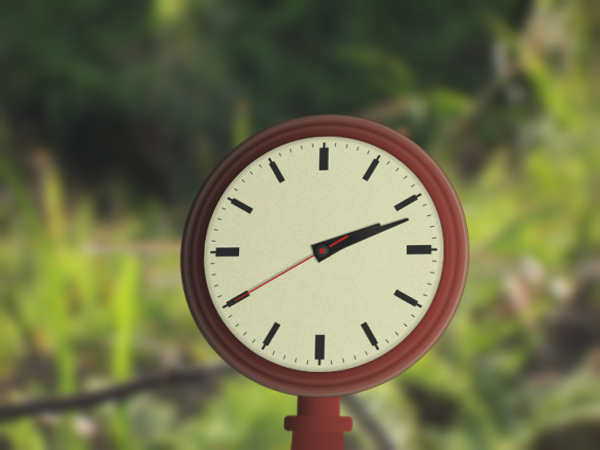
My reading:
{"hour": 2, "minute": 11, "second": 40}
